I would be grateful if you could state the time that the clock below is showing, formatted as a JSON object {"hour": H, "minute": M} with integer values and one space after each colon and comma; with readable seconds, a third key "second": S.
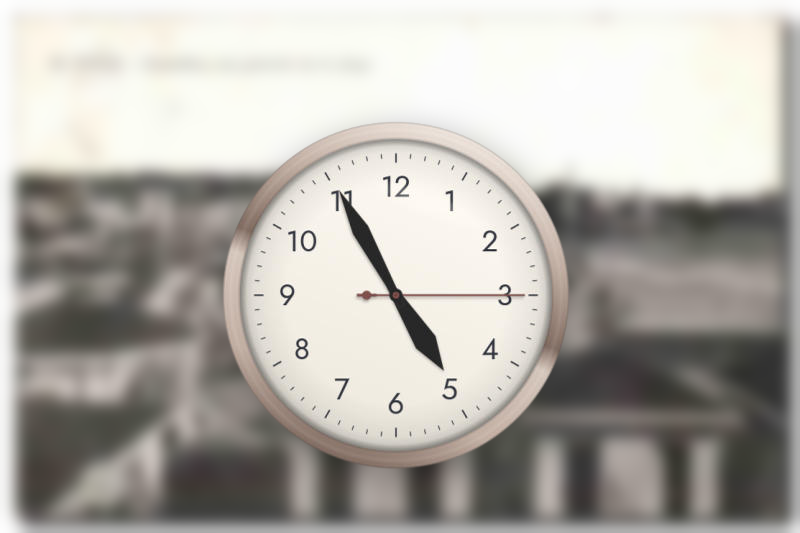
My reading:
{"hour": 4, "minute": 55, "second": 15}
